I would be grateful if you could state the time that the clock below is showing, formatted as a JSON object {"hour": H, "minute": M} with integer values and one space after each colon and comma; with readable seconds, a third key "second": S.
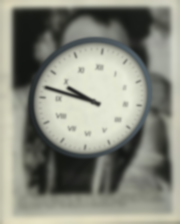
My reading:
{"hour": 9, "minute": 47}
